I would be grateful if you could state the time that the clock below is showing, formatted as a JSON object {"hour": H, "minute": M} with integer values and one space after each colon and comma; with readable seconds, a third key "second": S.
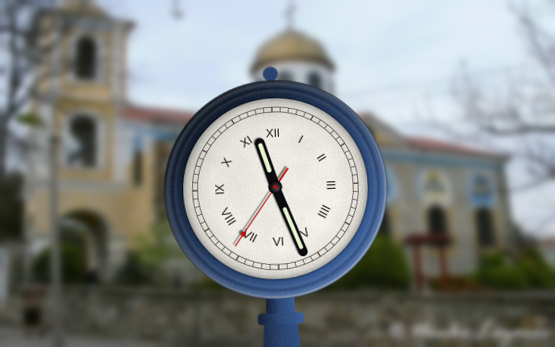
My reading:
{"hour": 11, "minute": 26, "second": 36}
